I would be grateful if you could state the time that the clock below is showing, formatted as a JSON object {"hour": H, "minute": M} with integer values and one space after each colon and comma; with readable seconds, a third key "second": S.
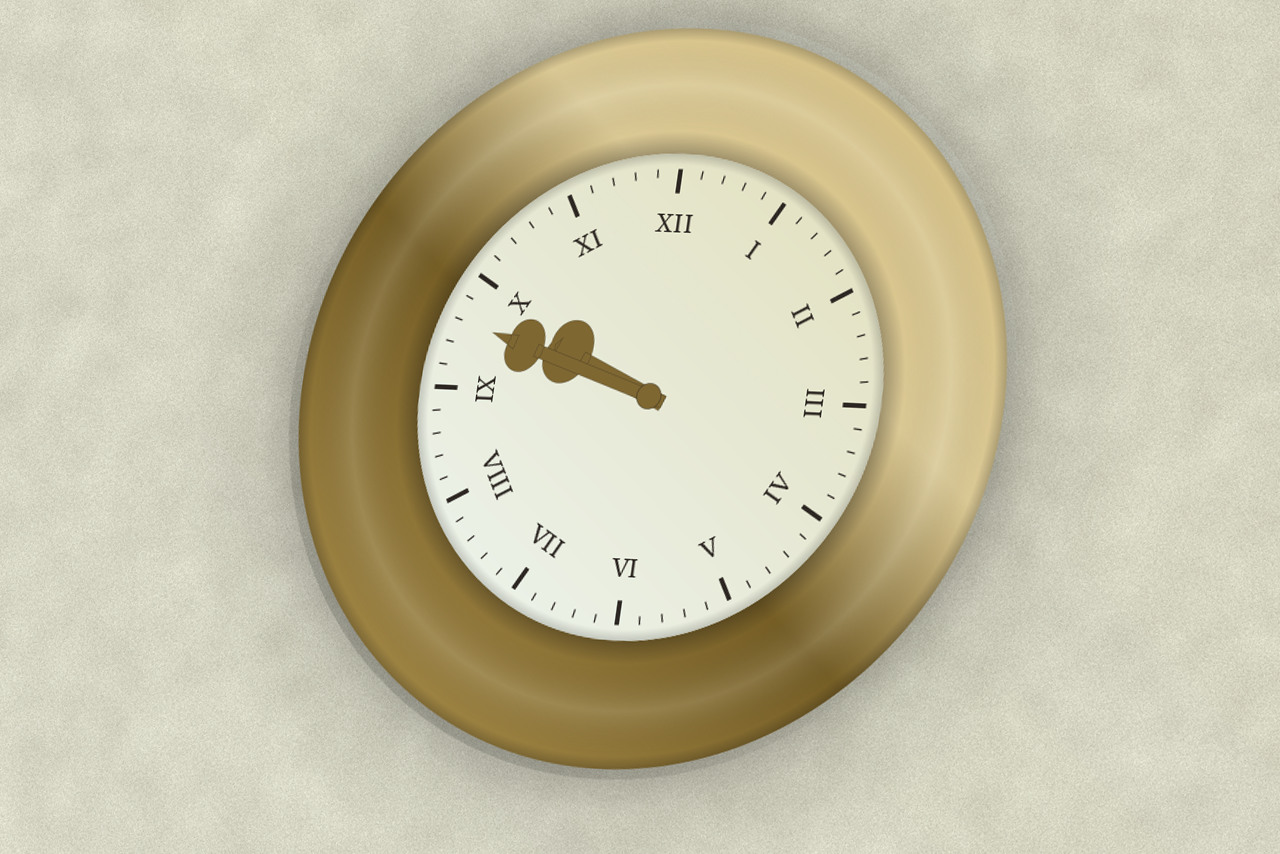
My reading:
{"hour": 9, "minute": 48}
